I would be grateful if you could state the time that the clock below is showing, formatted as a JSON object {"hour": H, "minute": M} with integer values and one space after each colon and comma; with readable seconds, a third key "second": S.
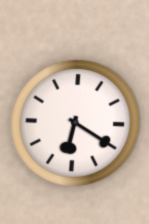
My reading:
{"hour": 6, "minute": 20}
